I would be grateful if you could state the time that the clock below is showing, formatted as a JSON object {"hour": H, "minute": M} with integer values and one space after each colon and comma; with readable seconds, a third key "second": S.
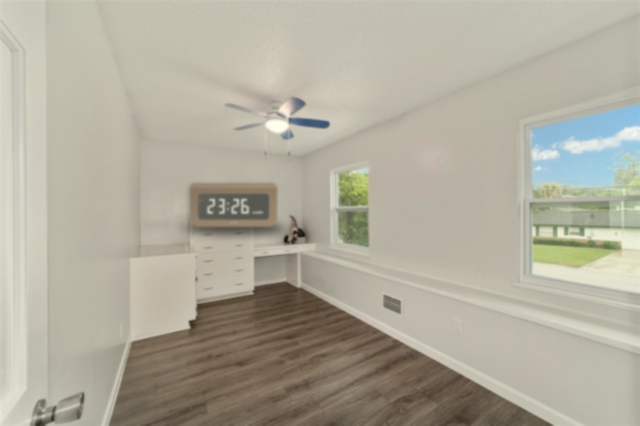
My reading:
{"hour": 23, "minute": 26}
